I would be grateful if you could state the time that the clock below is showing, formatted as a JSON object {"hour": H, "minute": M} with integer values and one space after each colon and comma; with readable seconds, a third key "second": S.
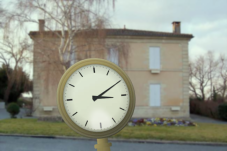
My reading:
{"hour": 3, "minute": 10}
